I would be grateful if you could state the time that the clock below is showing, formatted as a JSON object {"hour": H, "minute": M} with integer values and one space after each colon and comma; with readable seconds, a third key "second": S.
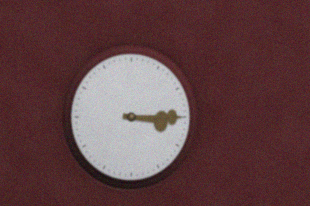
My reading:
{"hour": 3, "minute": 15}
